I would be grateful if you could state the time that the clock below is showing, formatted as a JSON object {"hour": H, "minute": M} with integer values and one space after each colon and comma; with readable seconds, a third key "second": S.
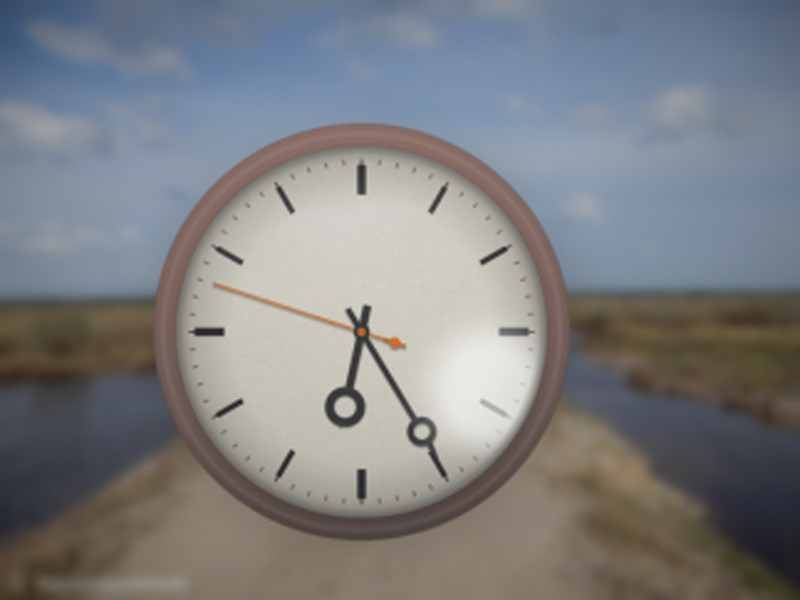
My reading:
{"hour": 6, "minute": 24, "second": 48}
